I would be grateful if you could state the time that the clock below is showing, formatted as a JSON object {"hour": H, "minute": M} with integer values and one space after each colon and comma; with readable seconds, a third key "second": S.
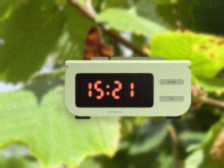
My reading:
{"hour": 15, "minute": 21}
